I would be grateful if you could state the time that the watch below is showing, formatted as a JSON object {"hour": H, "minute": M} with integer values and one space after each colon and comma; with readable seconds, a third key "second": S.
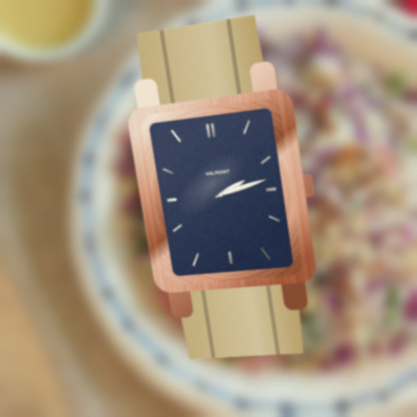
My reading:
{"hour": 2, "minute": 13}
